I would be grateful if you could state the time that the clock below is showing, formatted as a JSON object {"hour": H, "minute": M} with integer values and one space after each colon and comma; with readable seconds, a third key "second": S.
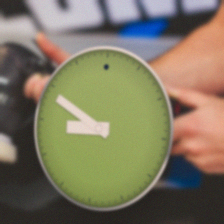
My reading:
{"hour": 8, "minute": 49}
